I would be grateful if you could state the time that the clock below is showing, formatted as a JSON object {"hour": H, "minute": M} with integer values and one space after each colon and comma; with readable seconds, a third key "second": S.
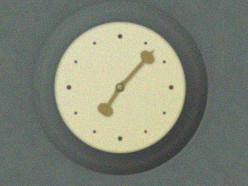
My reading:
{"hour": 7, "minute": 7}
